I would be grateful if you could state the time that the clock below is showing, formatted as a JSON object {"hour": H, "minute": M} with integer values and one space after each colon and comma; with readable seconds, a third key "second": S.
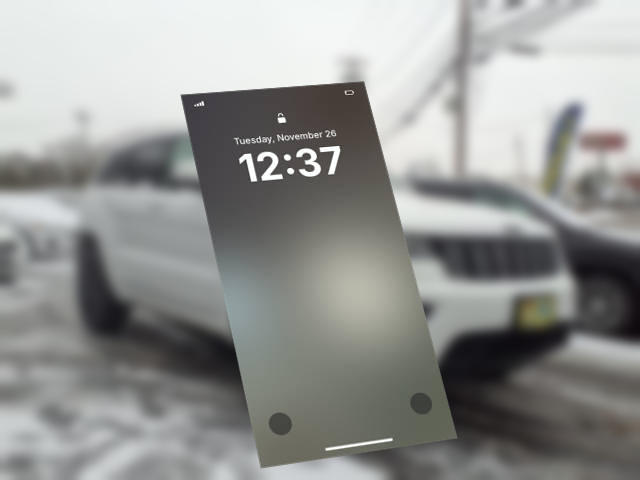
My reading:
{"hour": 12, "minute": 37}
